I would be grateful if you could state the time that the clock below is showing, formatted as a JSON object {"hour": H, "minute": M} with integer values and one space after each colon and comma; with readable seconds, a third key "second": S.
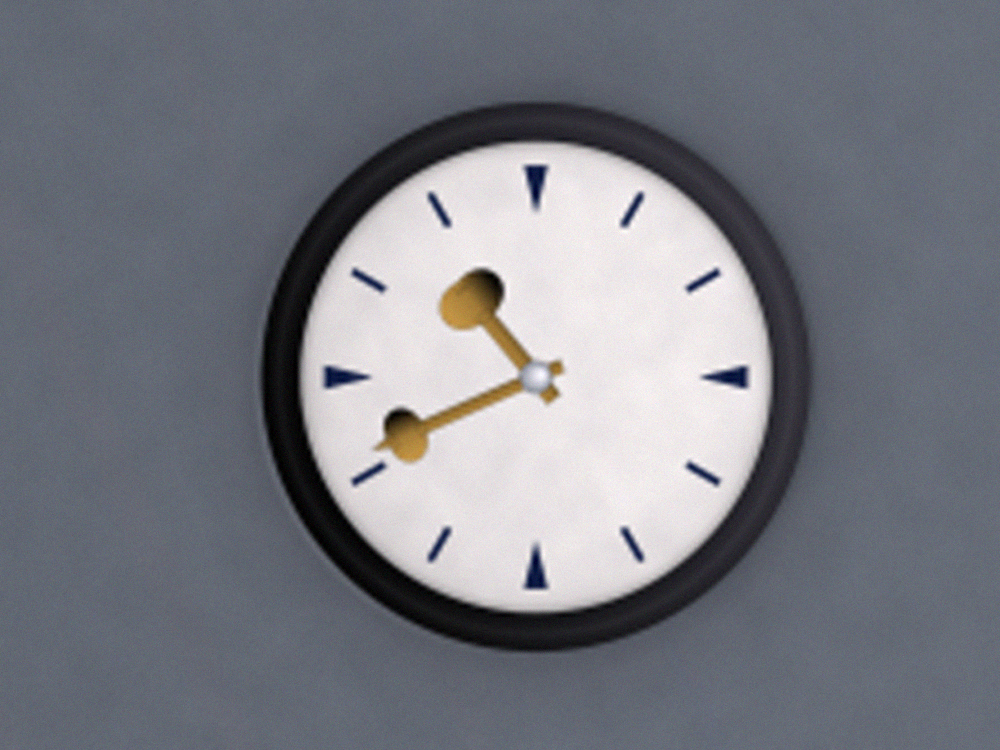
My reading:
{"hour": 10, "minute": 41}
